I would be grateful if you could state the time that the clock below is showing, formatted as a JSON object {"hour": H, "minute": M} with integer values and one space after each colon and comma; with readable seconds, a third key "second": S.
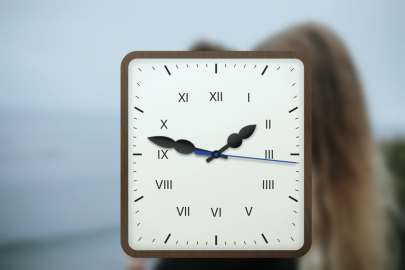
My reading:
{"hour": 1, "minute": 47, "second": 16}
